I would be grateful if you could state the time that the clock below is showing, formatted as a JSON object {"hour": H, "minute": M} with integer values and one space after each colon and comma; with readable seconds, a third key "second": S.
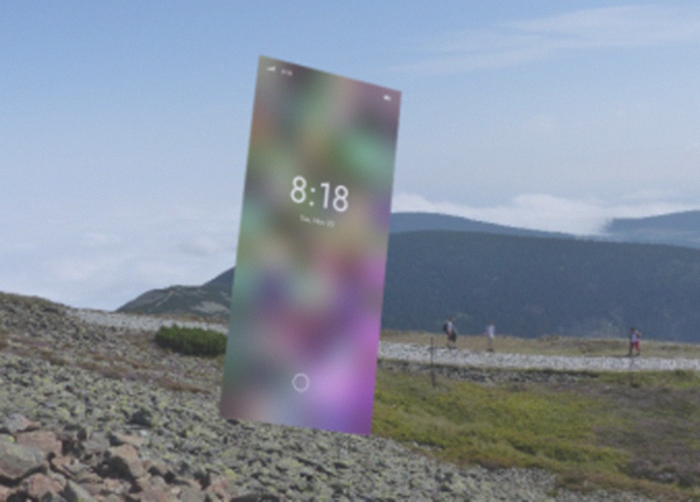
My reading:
{"hour": 8, "minute": 18}
